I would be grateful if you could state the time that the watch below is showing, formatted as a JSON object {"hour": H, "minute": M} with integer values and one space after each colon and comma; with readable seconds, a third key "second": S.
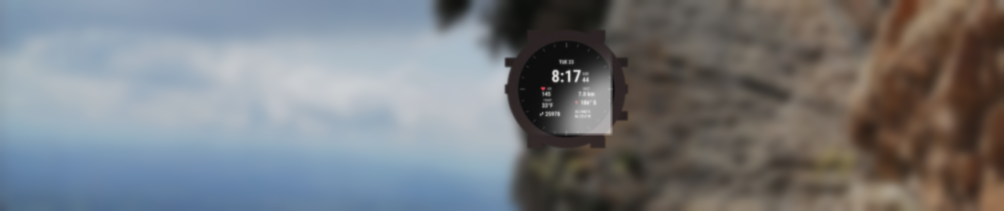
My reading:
{"hour": 8, "minute": 17}
